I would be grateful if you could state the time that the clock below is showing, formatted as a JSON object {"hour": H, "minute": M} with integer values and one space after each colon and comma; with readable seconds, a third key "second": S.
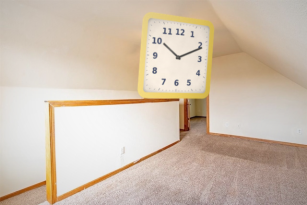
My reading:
{"hour": 10, "minute": 11}
